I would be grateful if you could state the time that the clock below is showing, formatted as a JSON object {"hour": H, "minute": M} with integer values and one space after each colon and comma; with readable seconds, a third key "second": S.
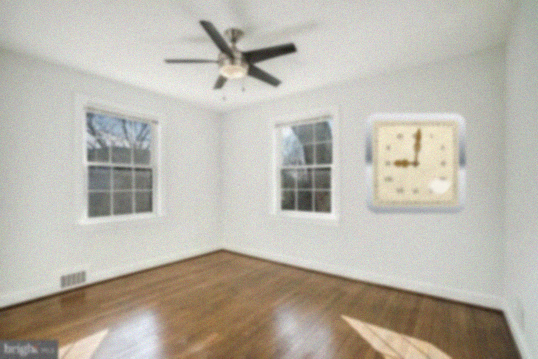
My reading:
{"hour": 9, "minute": 1}
